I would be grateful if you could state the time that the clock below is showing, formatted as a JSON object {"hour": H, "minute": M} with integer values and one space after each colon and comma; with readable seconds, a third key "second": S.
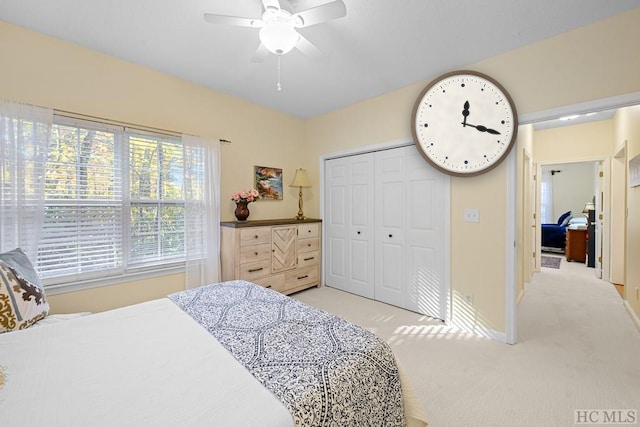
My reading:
{"hour": 12, "minute": 18}
